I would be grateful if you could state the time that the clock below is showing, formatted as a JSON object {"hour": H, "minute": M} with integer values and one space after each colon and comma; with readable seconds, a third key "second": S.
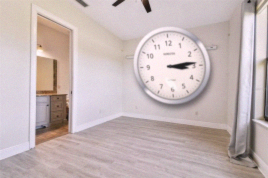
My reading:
{"hour": 3, "minute": 14}
